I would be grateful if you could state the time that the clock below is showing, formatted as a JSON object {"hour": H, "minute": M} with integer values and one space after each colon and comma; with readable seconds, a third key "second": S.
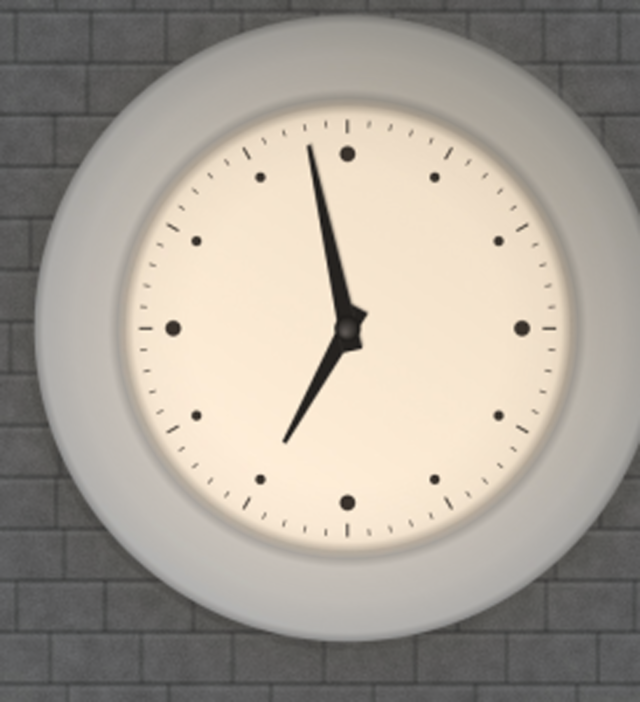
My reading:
{"hour": 6, "minute": 58}
